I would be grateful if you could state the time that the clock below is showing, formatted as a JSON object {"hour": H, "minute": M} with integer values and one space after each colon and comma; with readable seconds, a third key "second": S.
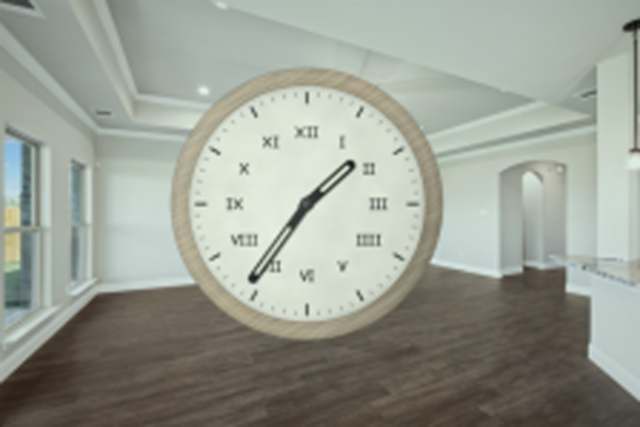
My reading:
{"hour": 1, "minute": 36}
